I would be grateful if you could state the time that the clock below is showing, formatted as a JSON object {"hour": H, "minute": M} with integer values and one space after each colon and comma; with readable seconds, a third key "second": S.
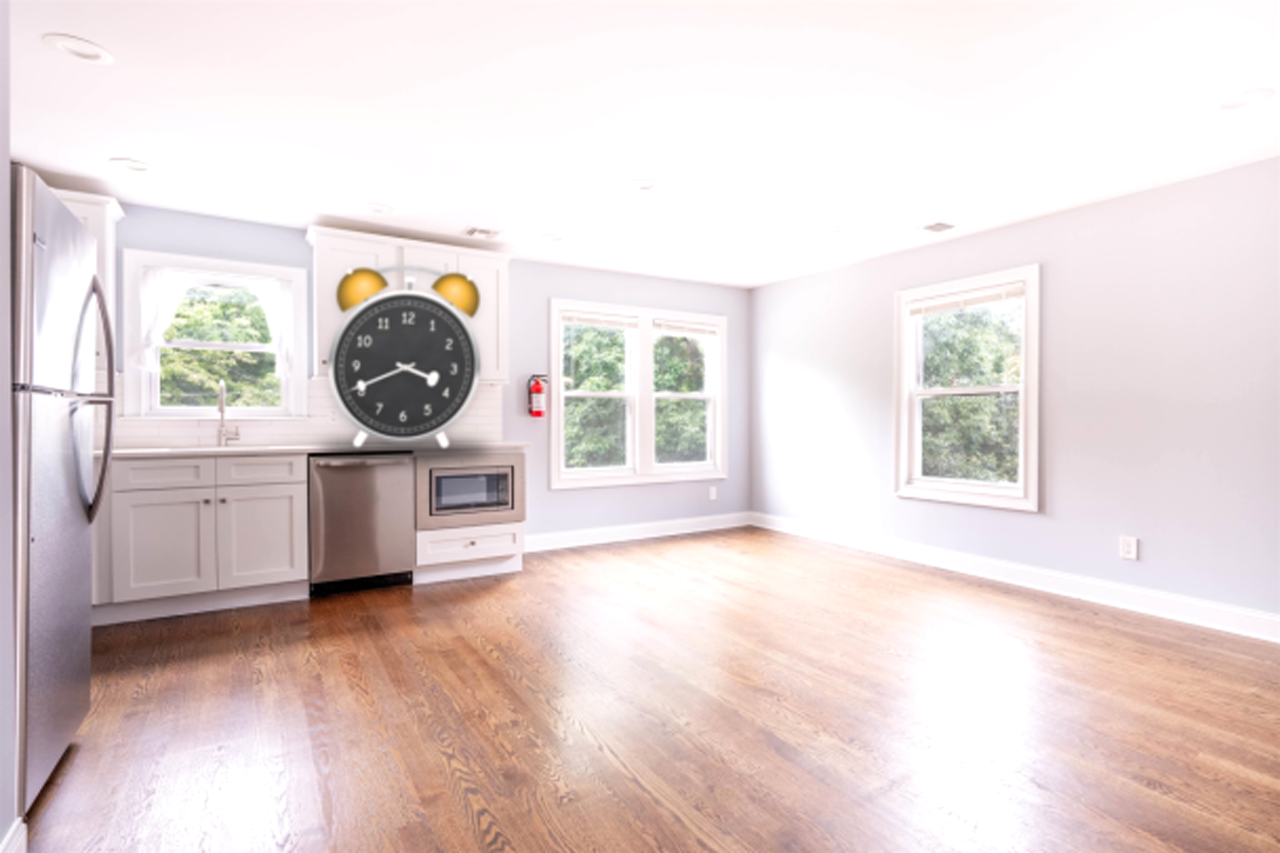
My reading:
{"hour": 3, "minute": 41}
